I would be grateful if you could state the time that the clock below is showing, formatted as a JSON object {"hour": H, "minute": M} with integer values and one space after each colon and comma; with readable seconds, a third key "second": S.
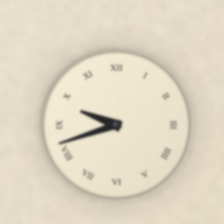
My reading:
{"hour": 9, "minute": 42}
